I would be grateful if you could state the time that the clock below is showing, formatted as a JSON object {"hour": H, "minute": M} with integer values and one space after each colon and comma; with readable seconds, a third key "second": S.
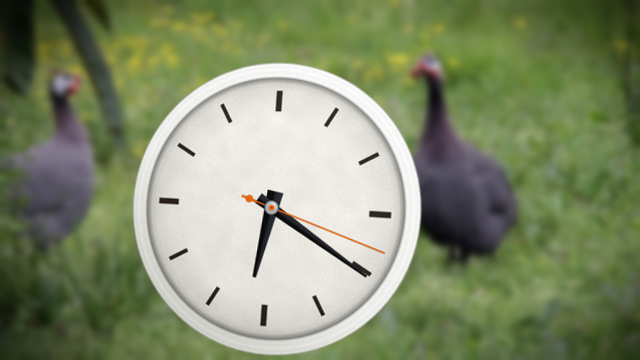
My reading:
{"hour": 6, "minute": 20, "second": 18}
